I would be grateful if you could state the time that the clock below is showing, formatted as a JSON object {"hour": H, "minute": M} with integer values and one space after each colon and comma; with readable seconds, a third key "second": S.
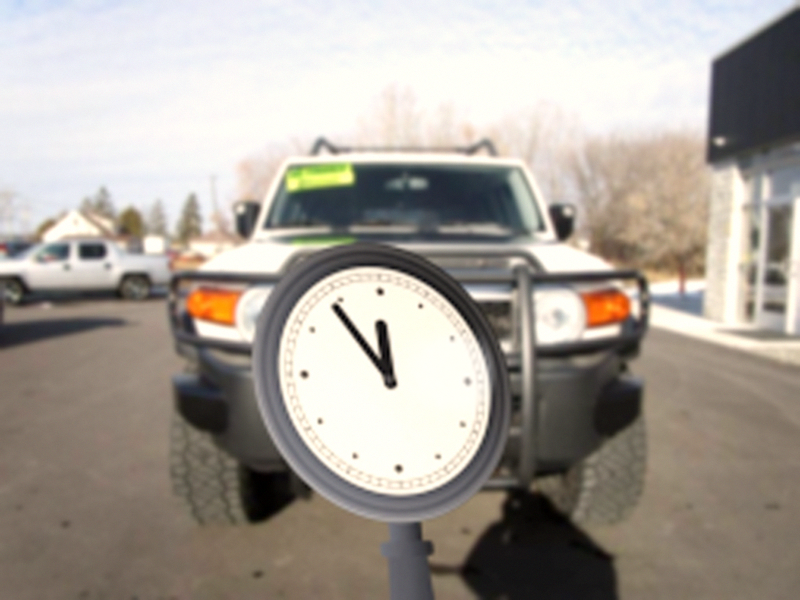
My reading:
{"hour": 11, "minute": 54}
